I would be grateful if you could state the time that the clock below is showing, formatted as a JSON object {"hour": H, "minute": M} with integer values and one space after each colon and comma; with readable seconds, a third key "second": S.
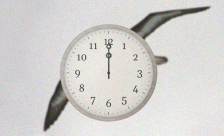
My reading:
{"hour": 12, "minute": 0}
